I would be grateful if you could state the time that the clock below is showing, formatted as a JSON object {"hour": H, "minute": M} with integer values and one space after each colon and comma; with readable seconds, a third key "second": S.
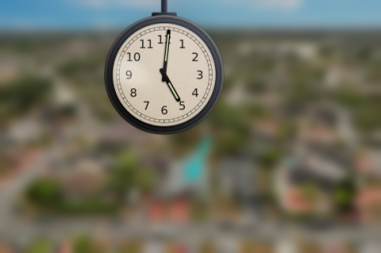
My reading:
{"hour": 5, "minute": 1}
